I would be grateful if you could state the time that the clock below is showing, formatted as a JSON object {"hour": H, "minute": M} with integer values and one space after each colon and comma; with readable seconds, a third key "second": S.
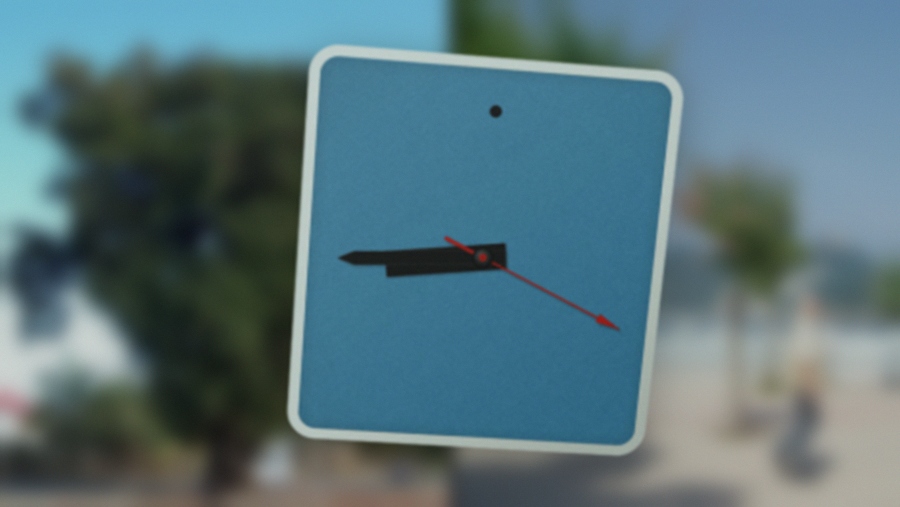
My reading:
{"hour": 8, "minute": 44, "second": 19}
